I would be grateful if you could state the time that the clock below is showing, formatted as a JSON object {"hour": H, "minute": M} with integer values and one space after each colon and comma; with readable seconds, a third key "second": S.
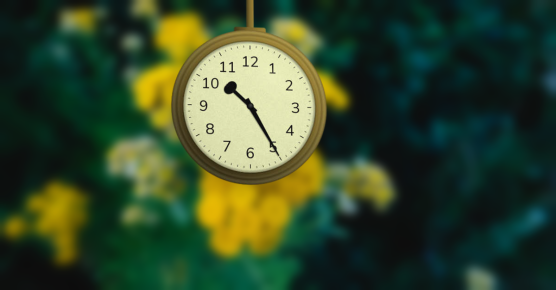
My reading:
{"hour": 10, "minute": 25}
